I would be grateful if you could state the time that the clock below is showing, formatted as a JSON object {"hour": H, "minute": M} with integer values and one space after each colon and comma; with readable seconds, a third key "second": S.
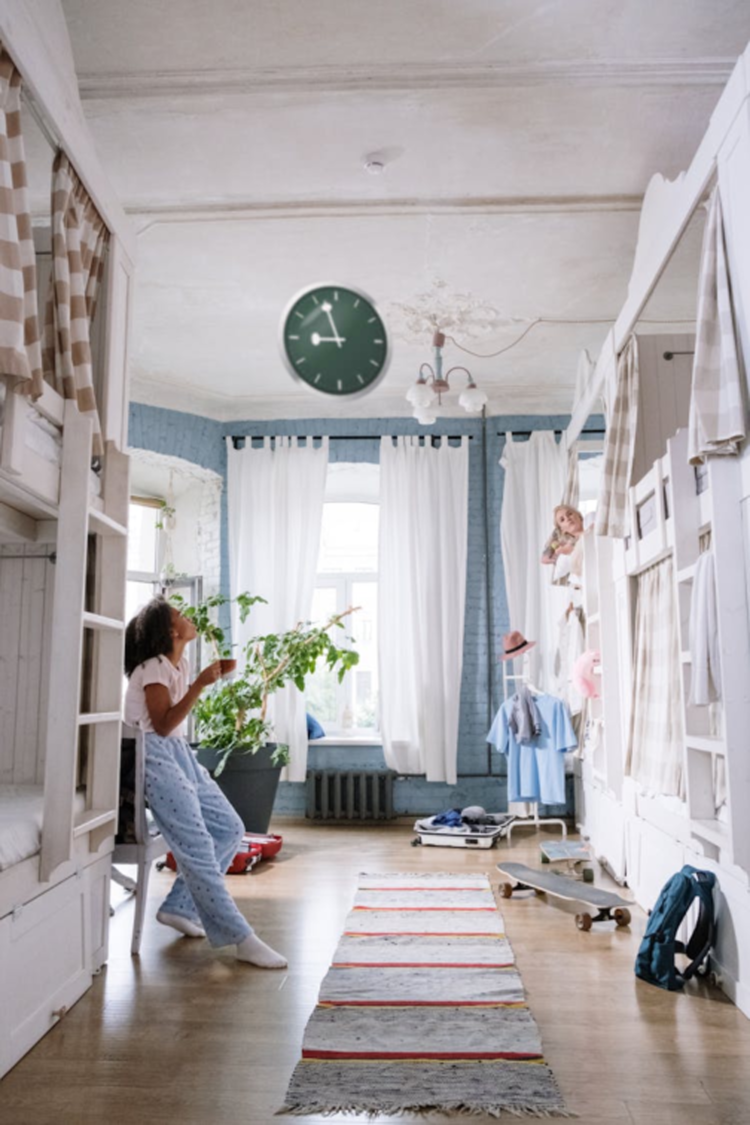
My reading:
{"hour": 8, "minute": 57}
